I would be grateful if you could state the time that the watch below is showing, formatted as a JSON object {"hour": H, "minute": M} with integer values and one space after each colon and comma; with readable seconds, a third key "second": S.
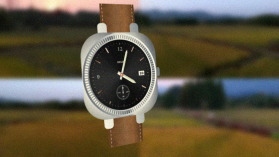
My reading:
{"hour": 4, "minute": 3}
